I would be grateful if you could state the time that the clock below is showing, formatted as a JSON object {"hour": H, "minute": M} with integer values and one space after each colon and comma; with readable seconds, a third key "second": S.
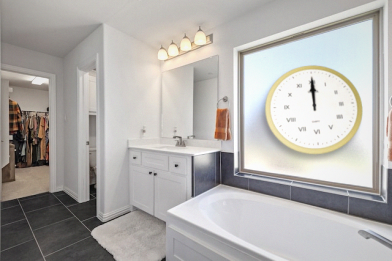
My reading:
{"hour": 12, "minute": 0}
